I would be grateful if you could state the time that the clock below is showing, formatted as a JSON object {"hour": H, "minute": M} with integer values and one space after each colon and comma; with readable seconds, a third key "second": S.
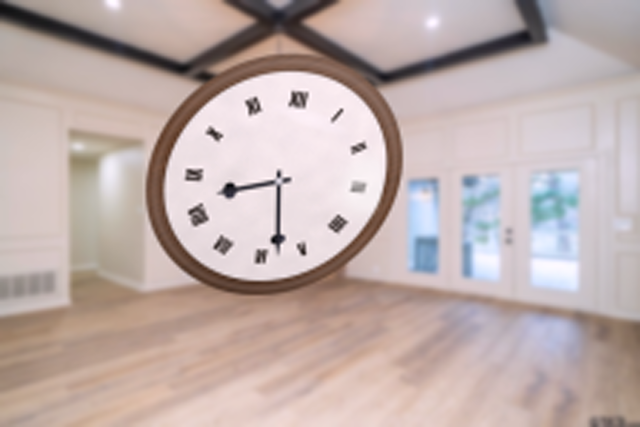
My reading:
{"hour": 8, "minute": 28}
